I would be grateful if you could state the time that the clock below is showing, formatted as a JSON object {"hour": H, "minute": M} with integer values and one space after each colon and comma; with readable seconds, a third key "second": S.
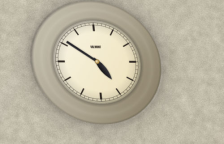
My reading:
{"hour": 4, "minute": 51}
